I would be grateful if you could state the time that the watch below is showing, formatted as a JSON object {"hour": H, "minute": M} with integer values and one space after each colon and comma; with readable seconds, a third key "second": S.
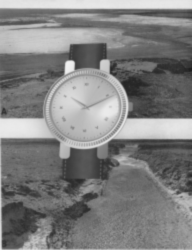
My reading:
{"hour": 10, "minute": 11}
